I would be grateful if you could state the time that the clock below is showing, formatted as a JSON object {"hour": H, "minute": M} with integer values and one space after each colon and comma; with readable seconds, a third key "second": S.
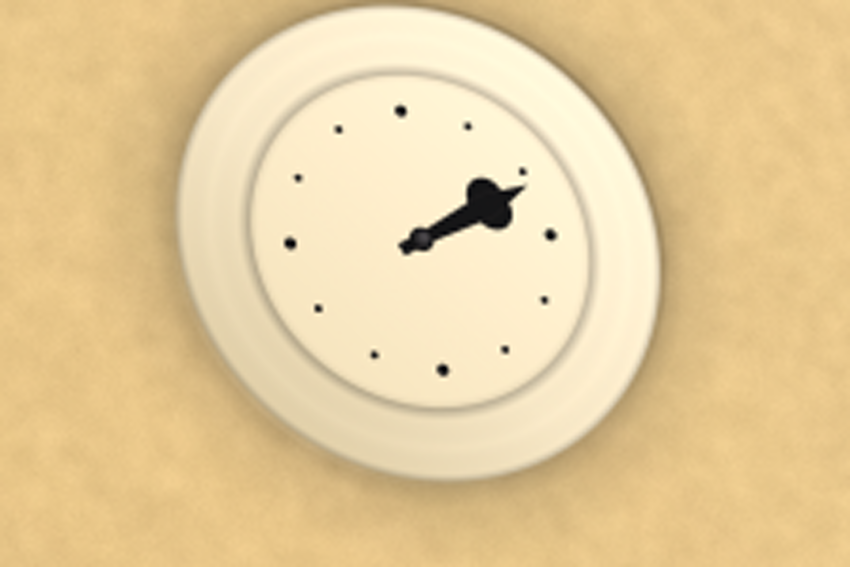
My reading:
{"hour": 2, "minute": 11}
